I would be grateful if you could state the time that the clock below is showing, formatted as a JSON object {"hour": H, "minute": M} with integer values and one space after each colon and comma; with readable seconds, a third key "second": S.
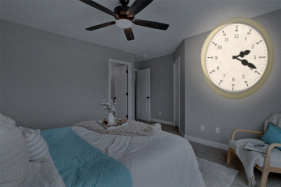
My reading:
{"hour": 2, "minute": 19}
